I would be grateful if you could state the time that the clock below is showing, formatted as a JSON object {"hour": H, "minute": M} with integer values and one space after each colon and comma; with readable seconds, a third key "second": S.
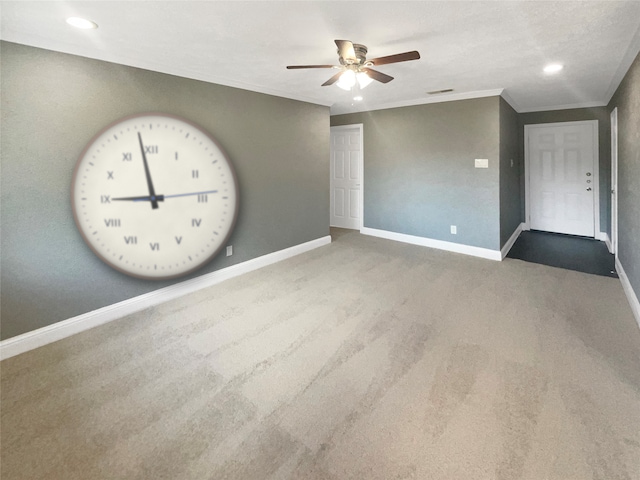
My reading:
{"hour": 8, "minute": 58, "second": 14}
